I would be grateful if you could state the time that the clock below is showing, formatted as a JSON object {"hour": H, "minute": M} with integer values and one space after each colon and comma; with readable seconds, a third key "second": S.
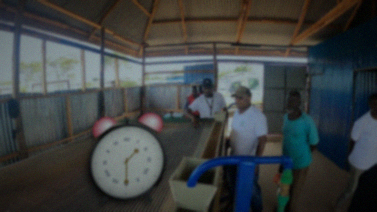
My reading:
{"hour": 1, "minute": 30}
